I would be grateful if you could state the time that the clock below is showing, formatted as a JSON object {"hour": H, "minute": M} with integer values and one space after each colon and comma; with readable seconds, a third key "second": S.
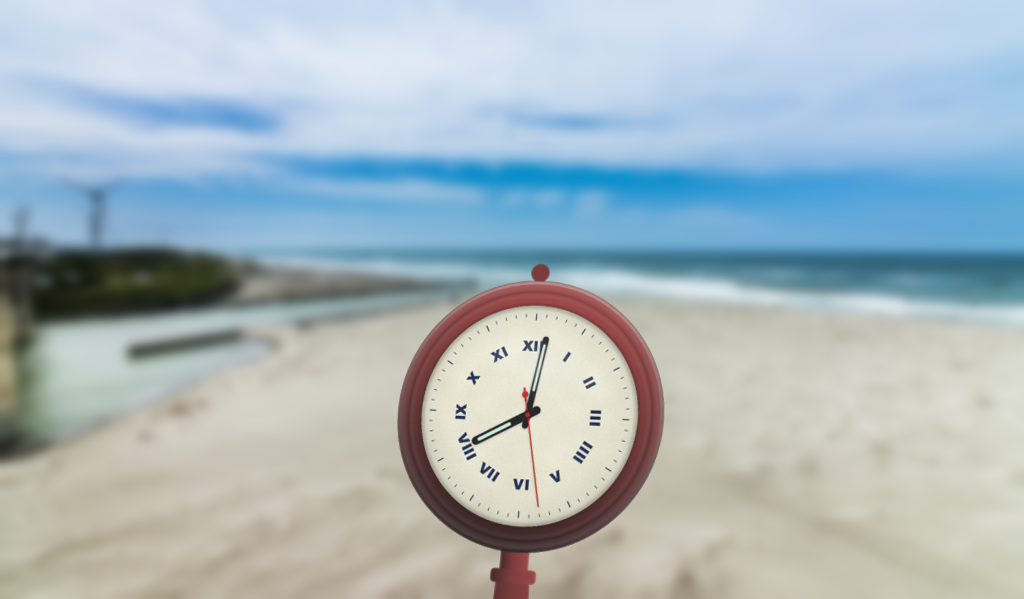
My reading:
{"hour": 8, "minute": 1, "second": 28}
